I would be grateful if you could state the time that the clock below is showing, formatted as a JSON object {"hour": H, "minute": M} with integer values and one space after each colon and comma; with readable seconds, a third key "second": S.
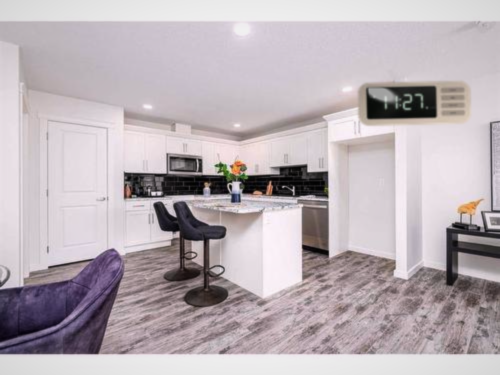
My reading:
{"hour": 11, "minute": 27}
